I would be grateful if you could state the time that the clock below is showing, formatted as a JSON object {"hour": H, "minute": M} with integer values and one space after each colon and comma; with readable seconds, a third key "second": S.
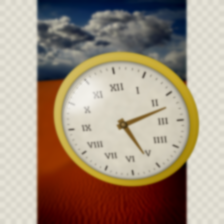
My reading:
{"hour": 5, "minute": 12}
